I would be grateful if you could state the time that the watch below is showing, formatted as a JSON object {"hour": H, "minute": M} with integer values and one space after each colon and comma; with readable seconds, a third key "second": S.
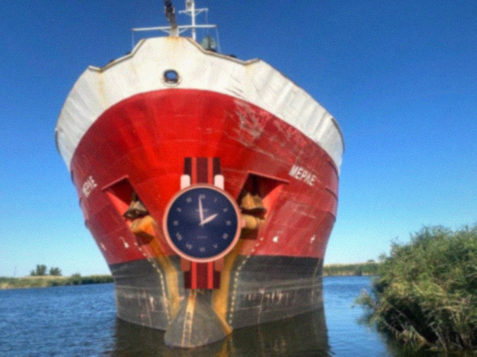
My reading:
{"hour": 1, "minute": 59}
